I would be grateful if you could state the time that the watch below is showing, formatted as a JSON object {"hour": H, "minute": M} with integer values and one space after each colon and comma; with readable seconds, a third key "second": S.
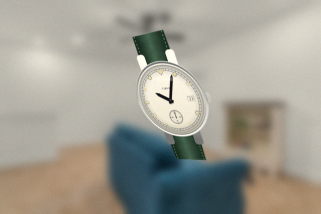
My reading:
{"hour": 10, "minute": 4}
